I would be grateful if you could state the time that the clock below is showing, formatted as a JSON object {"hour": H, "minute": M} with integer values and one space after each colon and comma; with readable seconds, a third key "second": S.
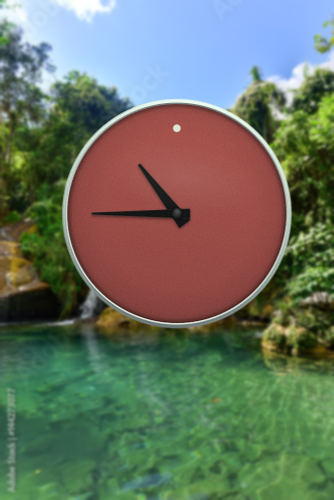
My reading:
{"hour": 10, "minute": 45}
